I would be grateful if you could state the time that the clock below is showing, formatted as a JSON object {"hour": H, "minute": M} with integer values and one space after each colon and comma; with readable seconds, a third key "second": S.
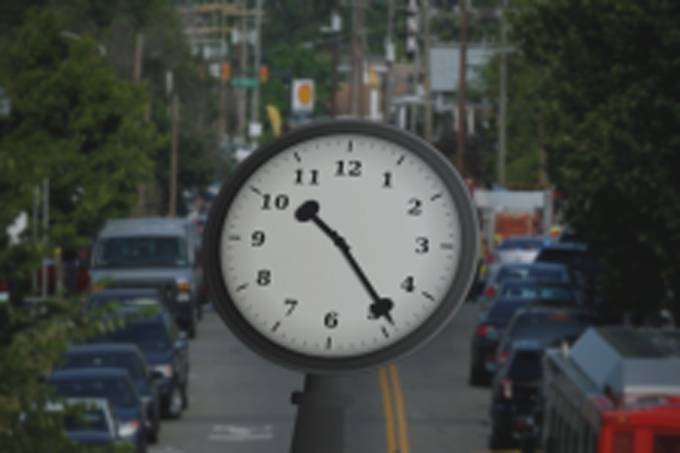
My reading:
{"hour": 10, "minute": 24}
